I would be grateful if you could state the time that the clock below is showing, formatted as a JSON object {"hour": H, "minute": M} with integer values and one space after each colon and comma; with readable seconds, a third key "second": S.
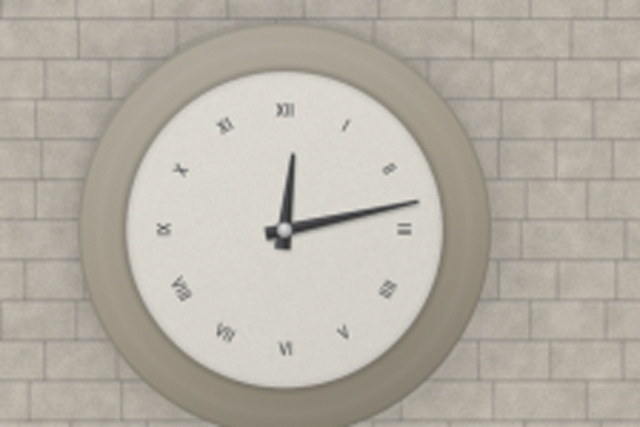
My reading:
{"hour": 12, "minute": 13}
